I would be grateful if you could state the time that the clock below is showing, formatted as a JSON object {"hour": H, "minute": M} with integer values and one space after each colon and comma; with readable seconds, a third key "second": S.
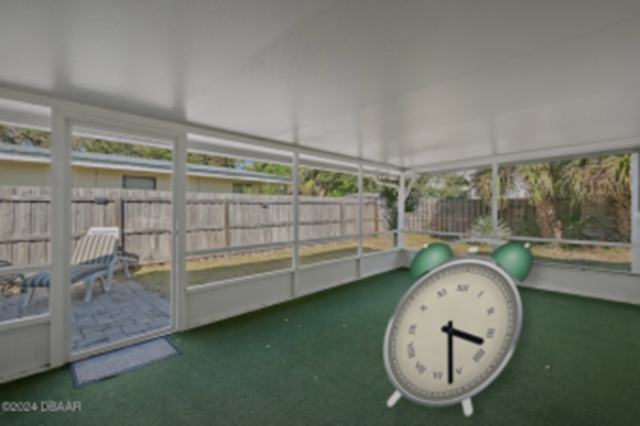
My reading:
{"hour": 3, "minute": 27}
